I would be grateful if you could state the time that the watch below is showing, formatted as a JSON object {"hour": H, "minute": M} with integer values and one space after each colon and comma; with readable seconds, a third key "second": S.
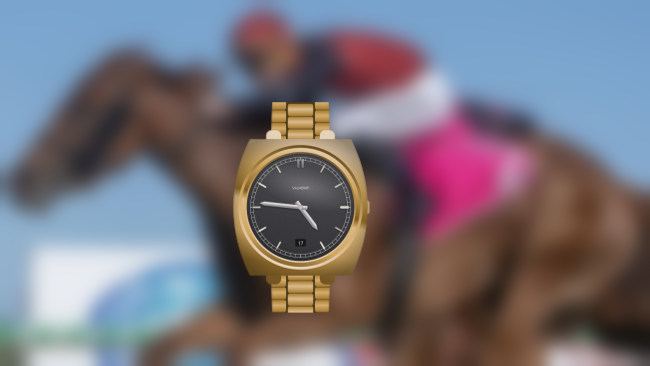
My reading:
{"hour": 4, "minute": 46}
